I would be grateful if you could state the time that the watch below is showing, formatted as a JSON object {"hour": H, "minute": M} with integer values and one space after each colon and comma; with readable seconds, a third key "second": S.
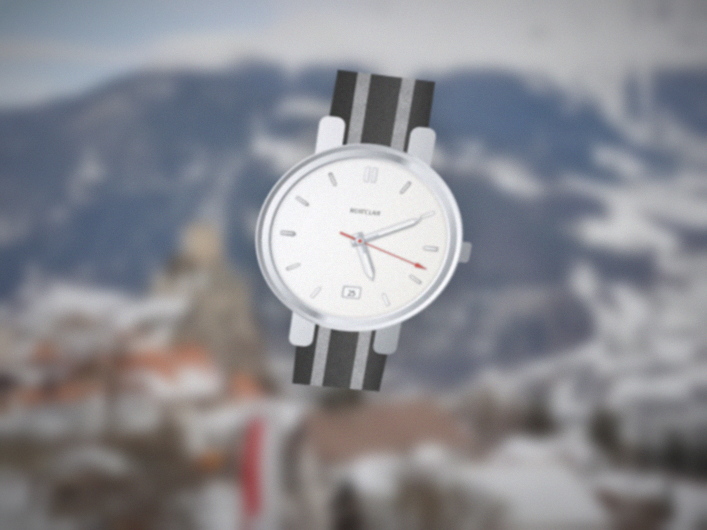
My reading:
{"hour": 5, "minute": 10, "second": 18}
